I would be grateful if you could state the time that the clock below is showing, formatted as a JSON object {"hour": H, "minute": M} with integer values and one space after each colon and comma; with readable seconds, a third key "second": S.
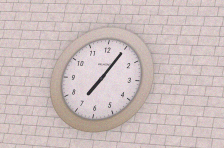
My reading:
{"hour": 7, "minute": 5}
